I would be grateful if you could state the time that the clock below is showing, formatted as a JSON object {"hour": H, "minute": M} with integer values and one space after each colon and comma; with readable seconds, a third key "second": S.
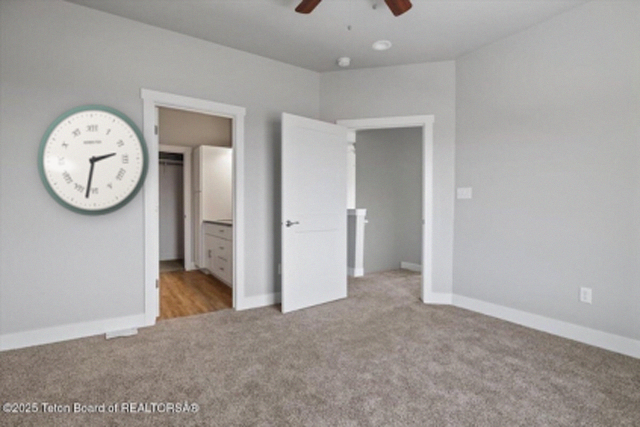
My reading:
{"hour": 2, "minute": 32}
